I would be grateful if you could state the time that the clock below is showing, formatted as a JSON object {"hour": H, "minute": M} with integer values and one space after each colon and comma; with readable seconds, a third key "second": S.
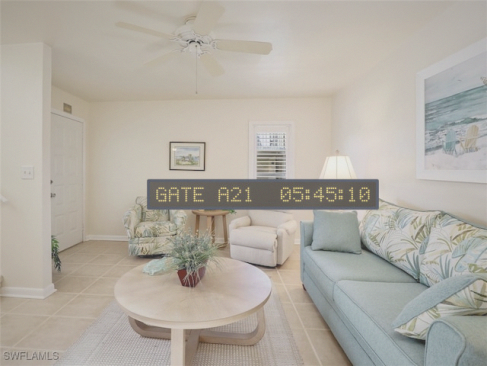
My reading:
{"hour": 5, "minute": 45, "second": 10}
